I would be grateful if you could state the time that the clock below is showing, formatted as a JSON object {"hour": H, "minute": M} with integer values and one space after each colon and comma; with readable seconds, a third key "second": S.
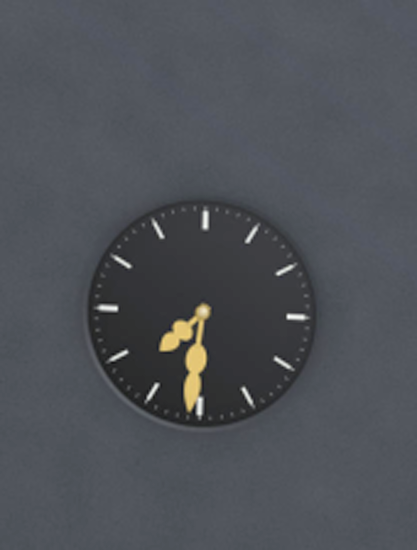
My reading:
{"hour": 7, "minute": 31}
